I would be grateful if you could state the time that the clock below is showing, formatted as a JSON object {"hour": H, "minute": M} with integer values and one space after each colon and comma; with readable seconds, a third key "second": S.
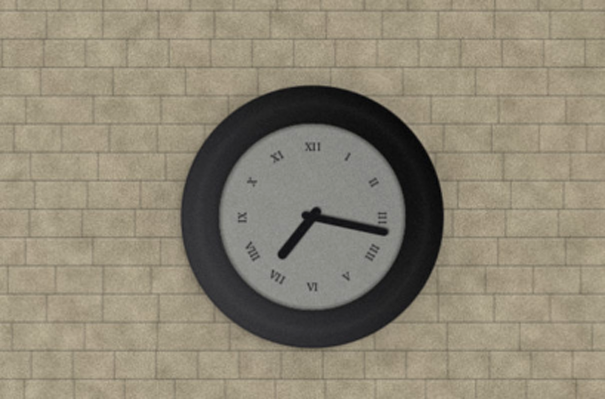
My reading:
{"hour": 7, "minute": 17}
